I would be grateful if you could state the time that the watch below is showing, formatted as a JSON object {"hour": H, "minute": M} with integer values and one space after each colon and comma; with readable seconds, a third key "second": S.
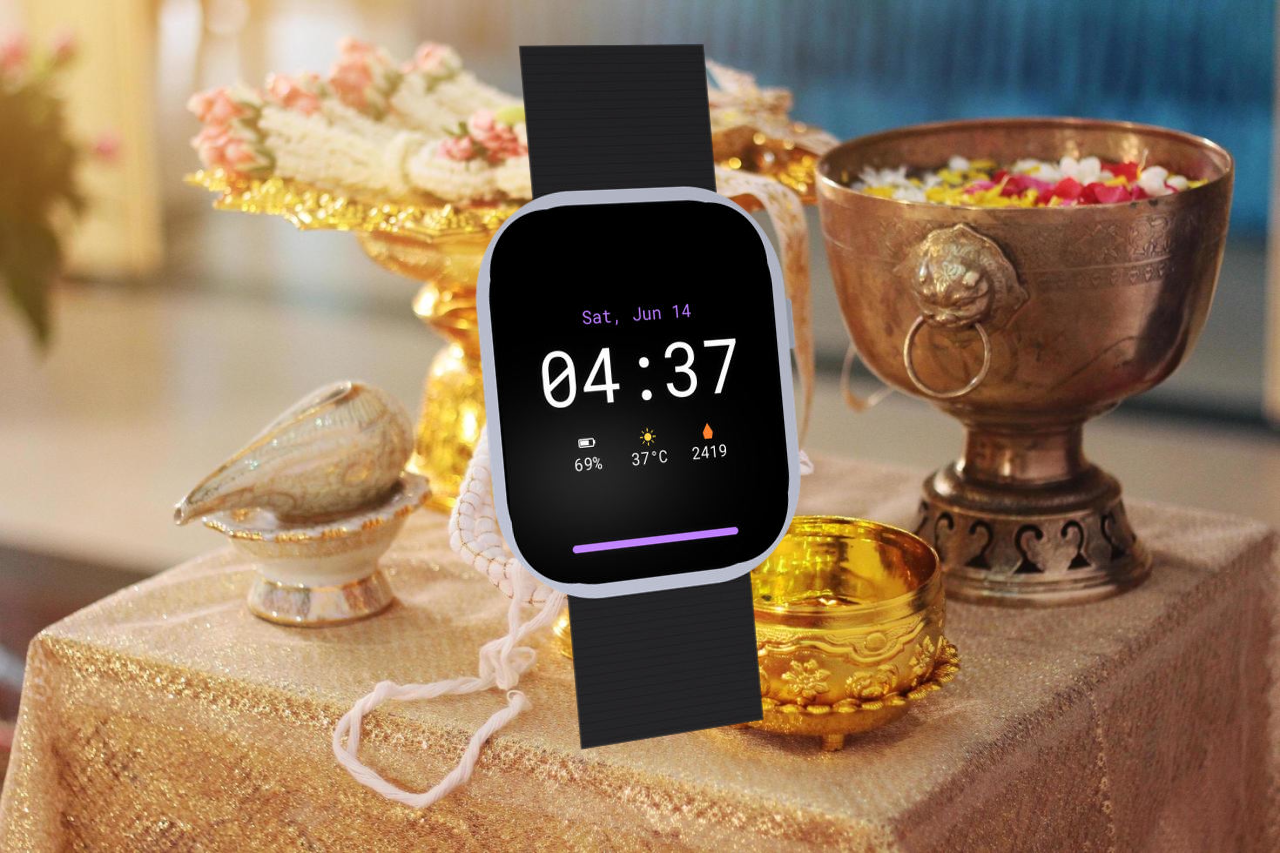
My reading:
{"hour": 4, "minute": 37}
